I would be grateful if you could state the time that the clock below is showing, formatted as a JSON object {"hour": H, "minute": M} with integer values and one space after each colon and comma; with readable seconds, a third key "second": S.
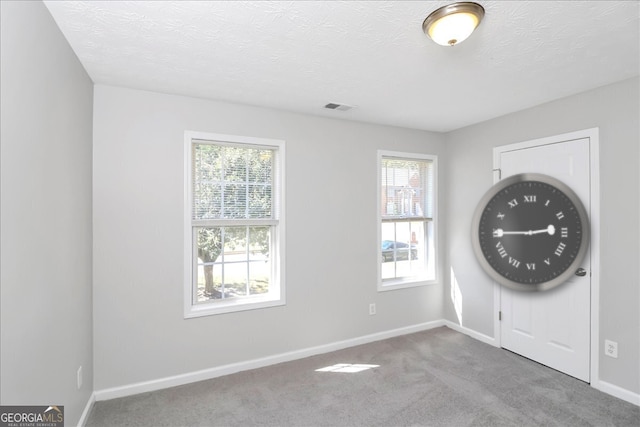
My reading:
{"hour": 2, "minute": 45}
